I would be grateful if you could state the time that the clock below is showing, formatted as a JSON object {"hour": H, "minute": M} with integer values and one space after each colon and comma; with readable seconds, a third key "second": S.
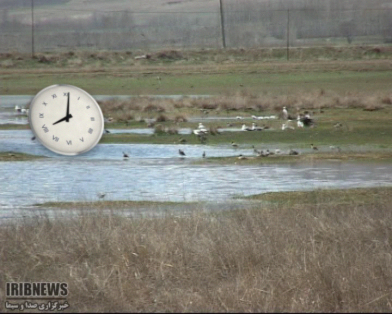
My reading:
{"hour": 8, "minute": 1}
